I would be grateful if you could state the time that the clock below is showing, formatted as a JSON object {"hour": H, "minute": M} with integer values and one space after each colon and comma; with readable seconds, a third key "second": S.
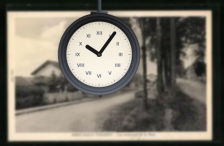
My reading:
{"hour": 10, "minute": 6}
